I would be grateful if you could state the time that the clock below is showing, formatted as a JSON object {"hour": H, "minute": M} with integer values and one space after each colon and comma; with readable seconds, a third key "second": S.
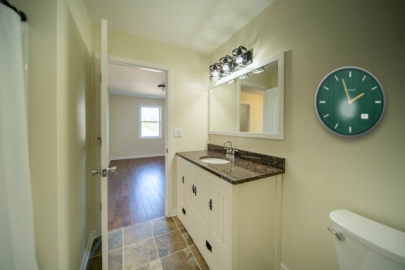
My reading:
{"hour": 1, "minute": 57}
